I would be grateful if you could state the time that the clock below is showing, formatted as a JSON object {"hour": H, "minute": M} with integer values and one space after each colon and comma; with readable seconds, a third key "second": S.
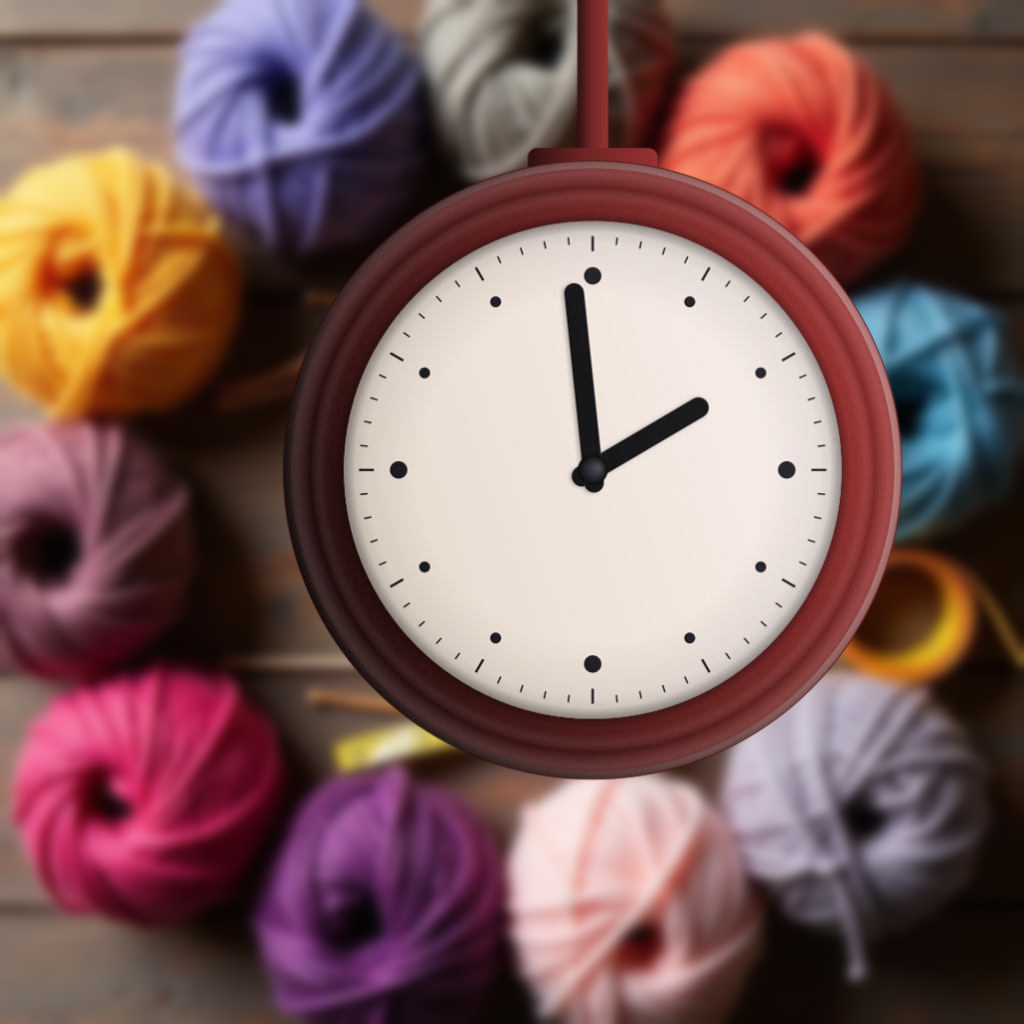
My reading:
{"hour": 1, "minute": 59}
